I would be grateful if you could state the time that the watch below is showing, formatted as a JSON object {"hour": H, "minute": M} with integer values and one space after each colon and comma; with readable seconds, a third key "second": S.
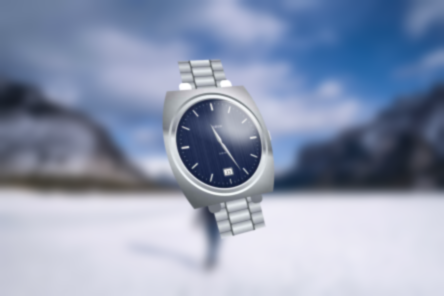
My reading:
{"hour": 11, "minute": 26}
